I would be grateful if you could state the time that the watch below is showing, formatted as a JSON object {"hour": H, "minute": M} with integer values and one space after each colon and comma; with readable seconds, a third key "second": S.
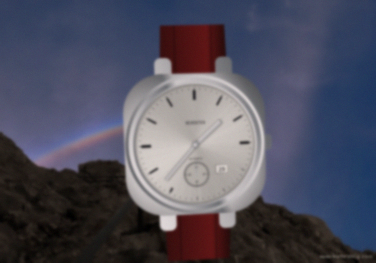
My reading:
{"hour": 1, "minute": 37}
